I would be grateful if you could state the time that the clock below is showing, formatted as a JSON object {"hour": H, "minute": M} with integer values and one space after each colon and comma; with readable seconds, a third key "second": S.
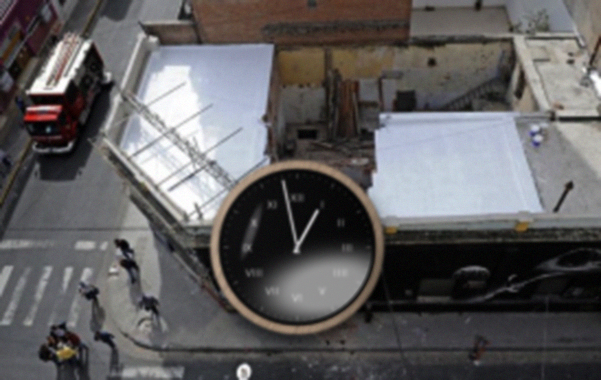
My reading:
{"hour": 12, "minute": 58}
